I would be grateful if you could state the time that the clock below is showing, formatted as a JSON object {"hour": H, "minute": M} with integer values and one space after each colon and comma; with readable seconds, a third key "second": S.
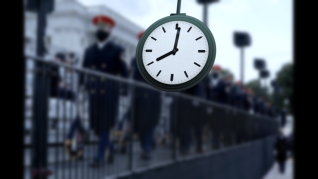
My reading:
{"hour": 8, "minute": 1}
